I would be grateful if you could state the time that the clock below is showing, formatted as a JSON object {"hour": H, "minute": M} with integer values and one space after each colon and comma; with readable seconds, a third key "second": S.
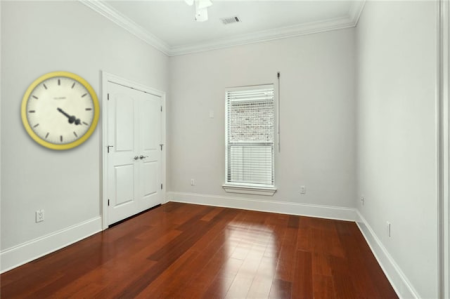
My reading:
{"hour": 4, "minute": 21}
